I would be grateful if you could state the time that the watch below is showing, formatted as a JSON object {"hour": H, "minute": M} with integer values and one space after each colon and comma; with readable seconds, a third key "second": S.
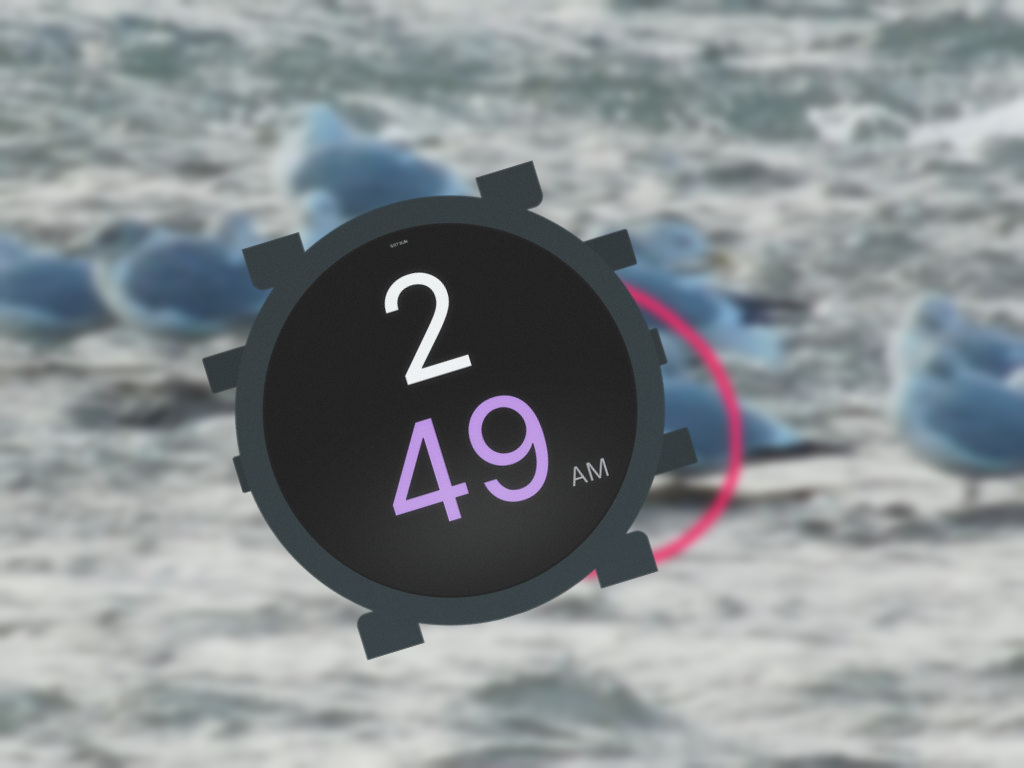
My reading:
{"hour": 2, "minute": 49}
